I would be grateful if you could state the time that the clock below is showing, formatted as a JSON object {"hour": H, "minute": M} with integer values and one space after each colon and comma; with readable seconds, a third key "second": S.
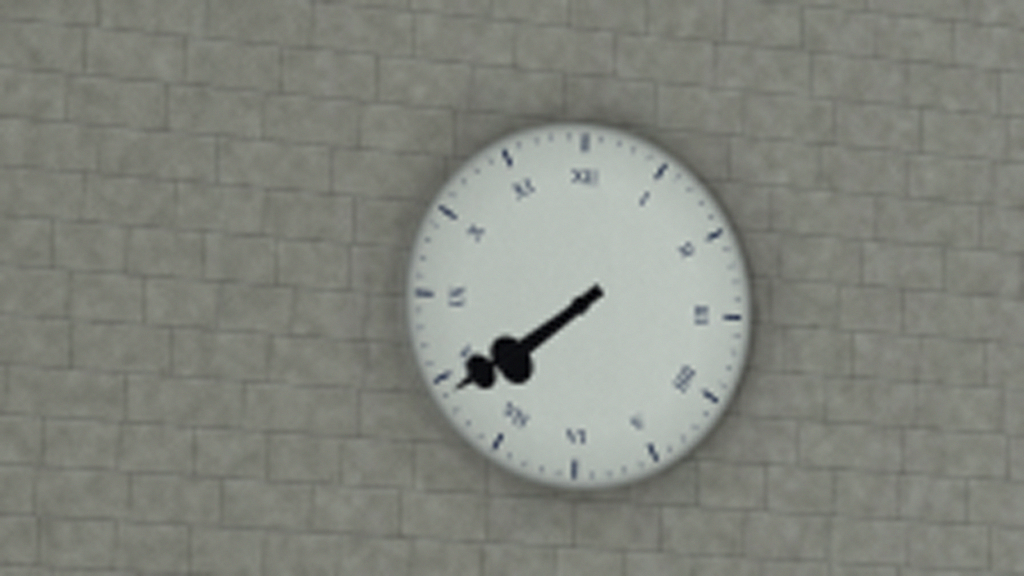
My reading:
{"hour": 7, "minute": 39}
